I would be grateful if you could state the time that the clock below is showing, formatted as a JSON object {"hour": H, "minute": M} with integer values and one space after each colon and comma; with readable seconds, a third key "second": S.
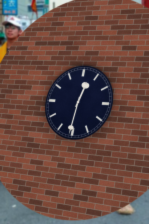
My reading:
{"hour": 12, "minute": 31}
